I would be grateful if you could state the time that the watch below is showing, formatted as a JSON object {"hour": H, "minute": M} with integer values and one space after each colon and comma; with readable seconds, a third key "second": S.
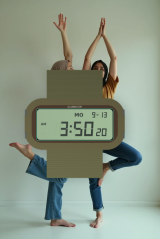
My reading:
{"hour": 3, "minute": 50, "second": 20}
